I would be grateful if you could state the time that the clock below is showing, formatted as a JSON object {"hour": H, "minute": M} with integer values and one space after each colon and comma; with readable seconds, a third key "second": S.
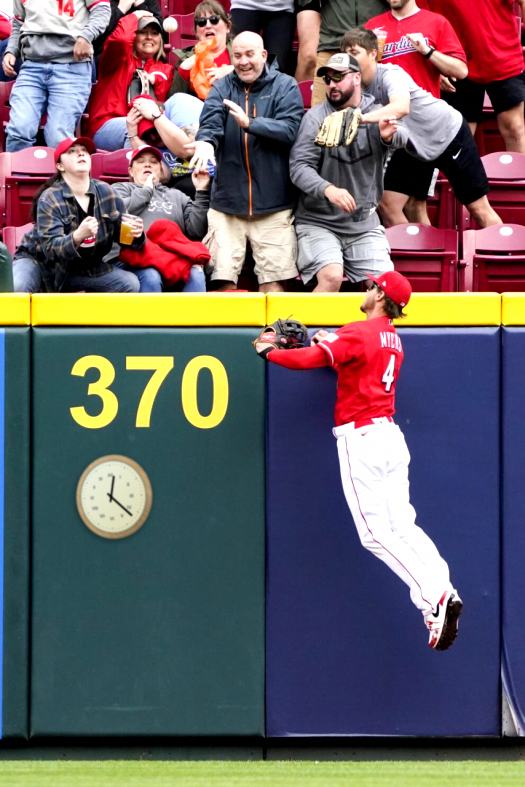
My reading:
{"hour": 12, "minute": 22}
